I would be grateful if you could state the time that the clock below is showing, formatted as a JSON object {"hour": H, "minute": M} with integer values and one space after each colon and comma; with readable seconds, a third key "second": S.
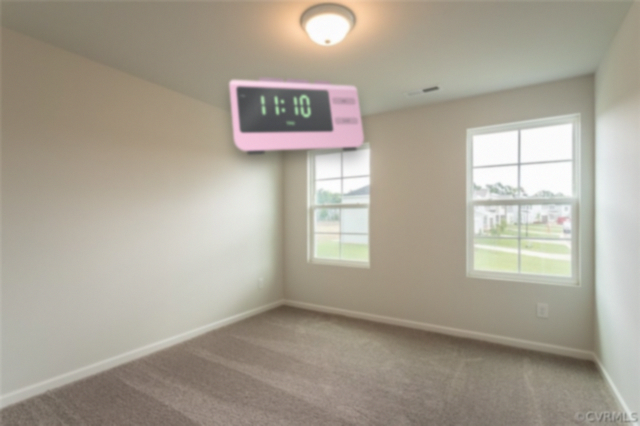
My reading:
{"hour": 11, "minute": 10}
